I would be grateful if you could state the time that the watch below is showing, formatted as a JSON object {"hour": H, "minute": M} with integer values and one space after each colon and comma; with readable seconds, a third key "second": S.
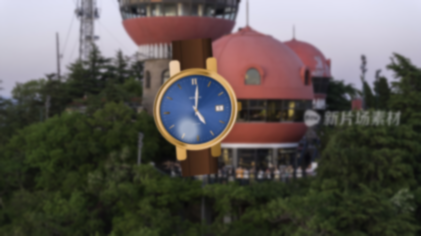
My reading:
{"hour": 5, "minute": 1}
